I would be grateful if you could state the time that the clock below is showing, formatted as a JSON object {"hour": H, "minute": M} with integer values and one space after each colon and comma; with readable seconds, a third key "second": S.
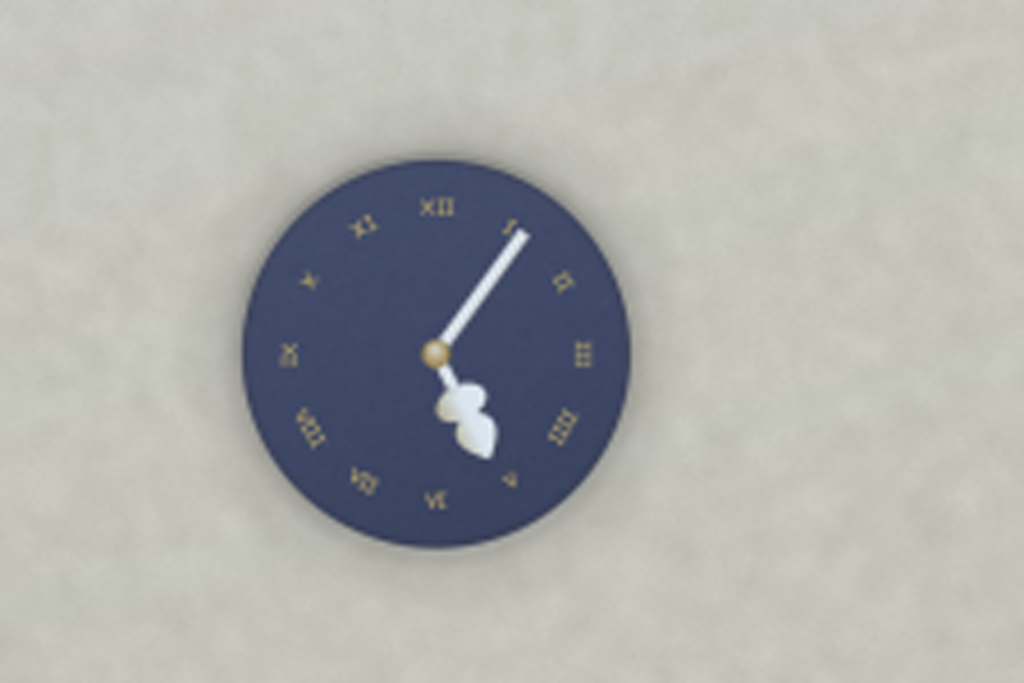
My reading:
{"hour": 5, "minute": 6}
